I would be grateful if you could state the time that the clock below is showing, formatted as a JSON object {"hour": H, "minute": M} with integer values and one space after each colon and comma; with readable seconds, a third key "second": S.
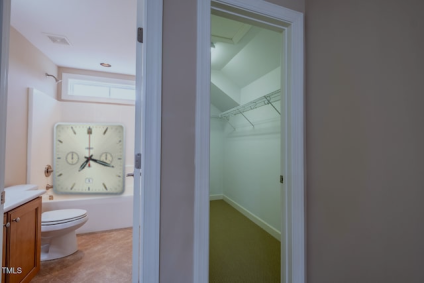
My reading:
{"hour": 7, "minute": 18}
